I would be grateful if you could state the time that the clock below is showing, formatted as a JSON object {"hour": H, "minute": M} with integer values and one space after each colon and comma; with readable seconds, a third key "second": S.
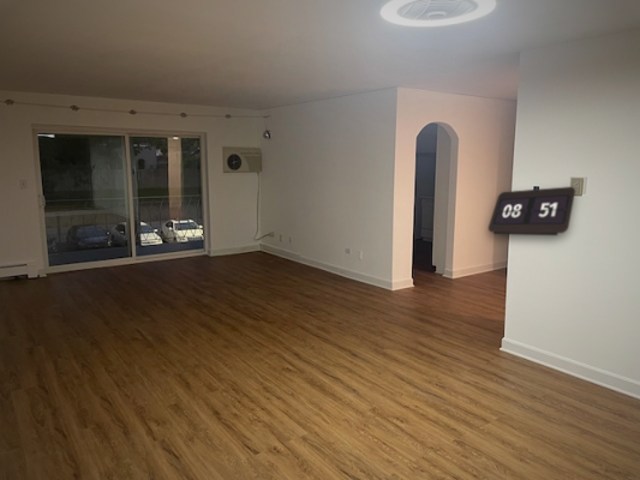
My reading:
{"hour": 8, "minute": 51}
